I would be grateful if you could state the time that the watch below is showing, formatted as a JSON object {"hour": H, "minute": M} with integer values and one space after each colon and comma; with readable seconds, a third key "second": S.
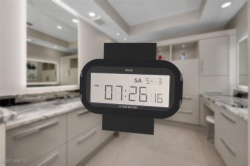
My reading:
{"hour": 7, "minute": 26, "second": 16}
